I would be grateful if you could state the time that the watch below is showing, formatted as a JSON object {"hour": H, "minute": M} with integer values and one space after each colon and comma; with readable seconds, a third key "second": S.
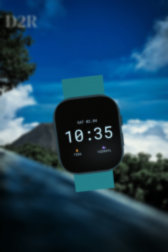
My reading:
{"hour": 10, "minute": 35}
